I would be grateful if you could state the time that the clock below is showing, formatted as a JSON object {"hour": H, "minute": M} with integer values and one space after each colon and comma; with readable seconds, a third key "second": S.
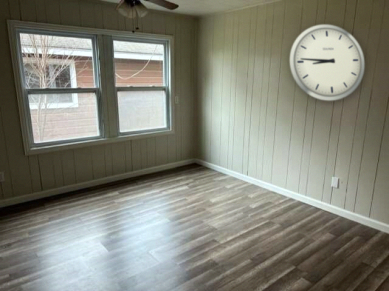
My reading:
{"hour": 8, "minute": 46}
